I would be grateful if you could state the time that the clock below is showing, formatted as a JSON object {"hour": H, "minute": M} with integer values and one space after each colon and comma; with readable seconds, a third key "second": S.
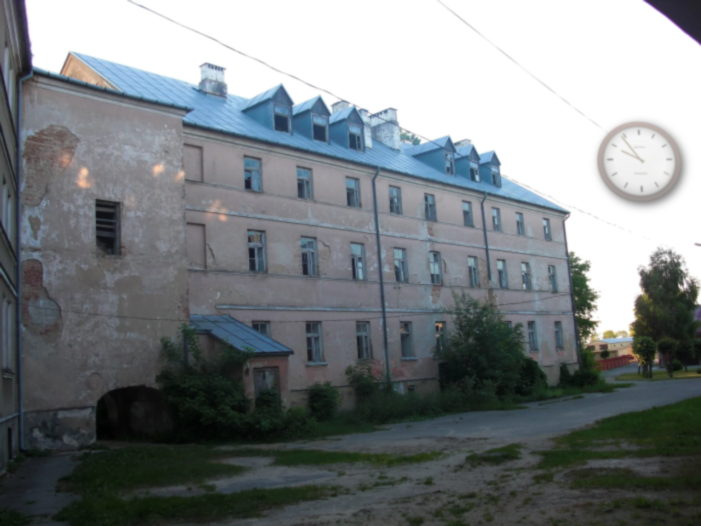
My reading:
{"hour": 9, "minute": 54}
